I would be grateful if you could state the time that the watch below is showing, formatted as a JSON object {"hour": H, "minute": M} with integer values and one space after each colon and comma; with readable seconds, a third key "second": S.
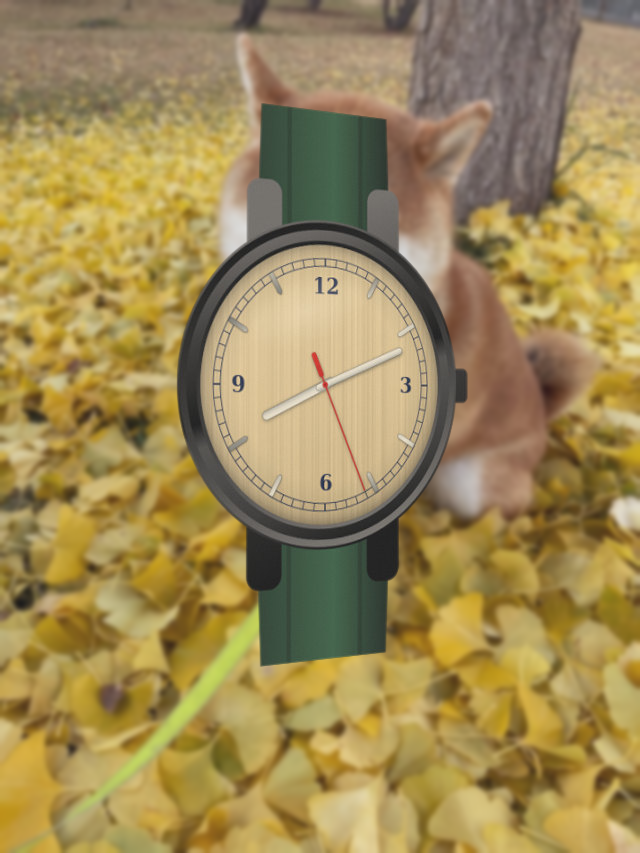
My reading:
{"hour": 8, "minute": 11, "second": 26}
